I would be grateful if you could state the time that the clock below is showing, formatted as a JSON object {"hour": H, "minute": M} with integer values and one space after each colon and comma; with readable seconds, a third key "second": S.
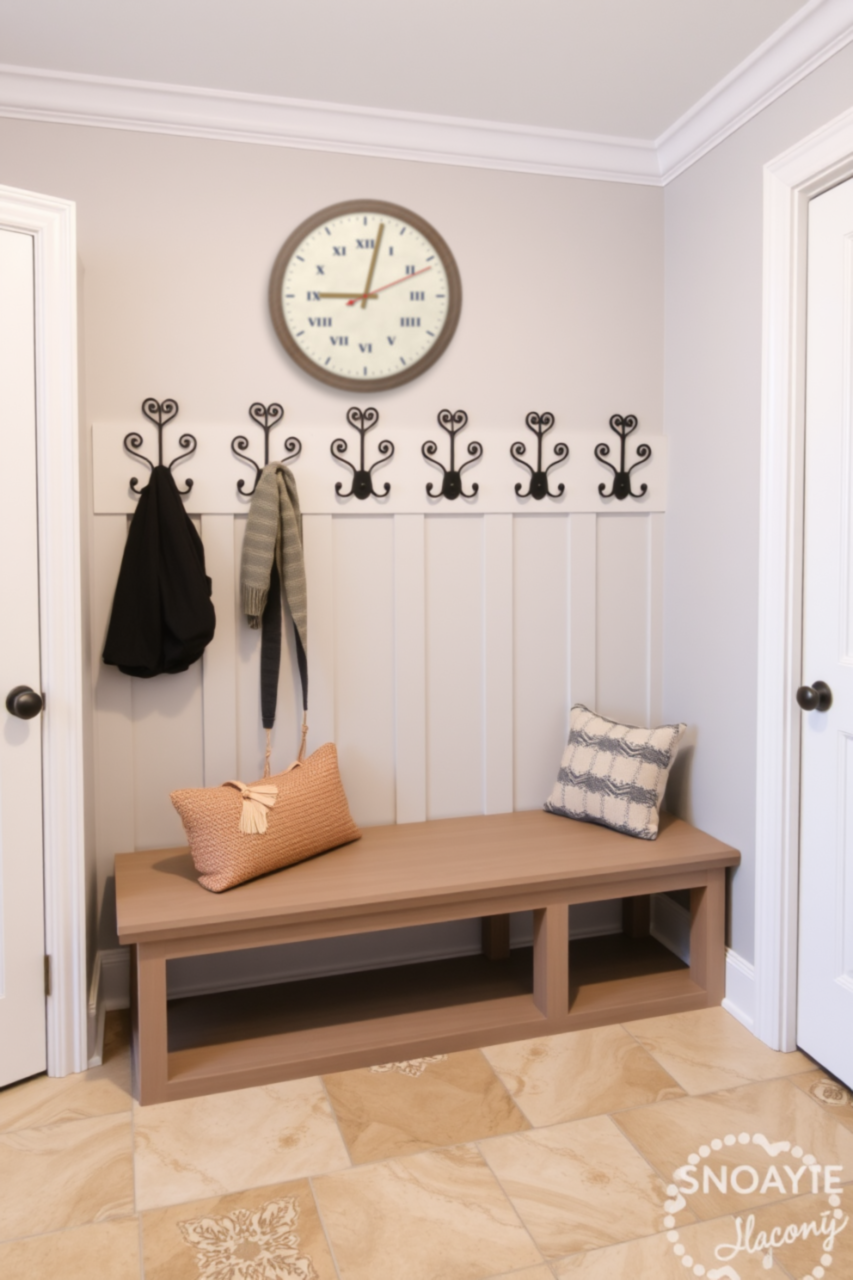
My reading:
{"hour": 9, "minute": 2, "second": 11}
